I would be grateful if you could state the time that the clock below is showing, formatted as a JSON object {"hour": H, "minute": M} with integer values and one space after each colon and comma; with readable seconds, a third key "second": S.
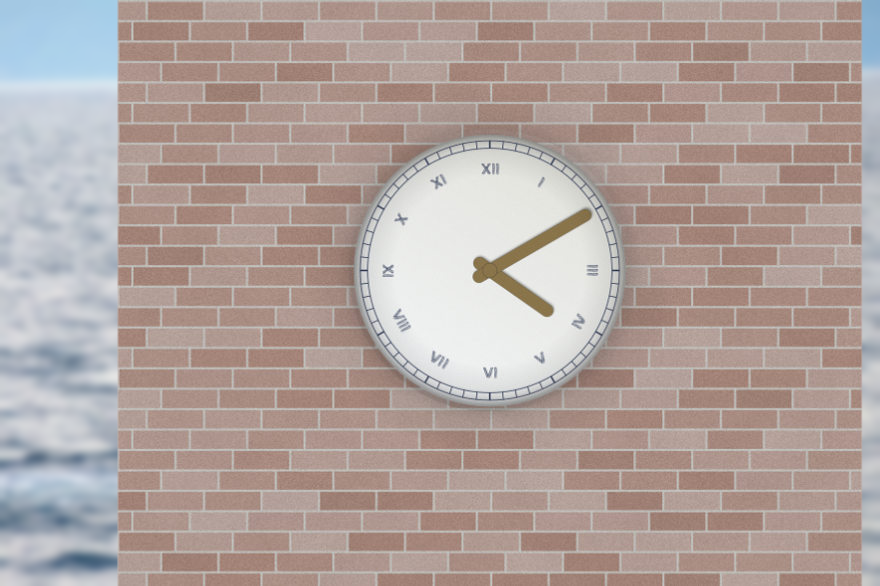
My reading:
{"hour": 4, "minute": 10}
